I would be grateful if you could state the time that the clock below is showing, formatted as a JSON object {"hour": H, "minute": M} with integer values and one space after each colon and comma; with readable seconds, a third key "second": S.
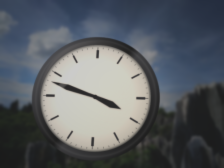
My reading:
{"hour": 3, "minute": 48}
